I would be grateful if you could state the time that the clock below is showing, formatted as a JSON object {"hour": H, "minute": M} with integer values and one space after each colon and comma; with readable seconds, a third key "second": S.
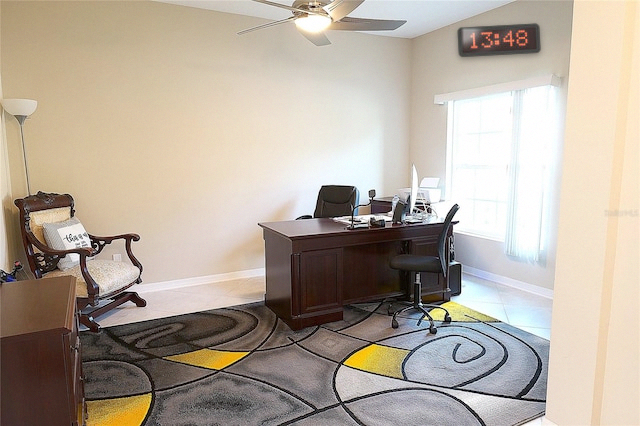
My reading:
{"hour": 13, "minute": 48}
